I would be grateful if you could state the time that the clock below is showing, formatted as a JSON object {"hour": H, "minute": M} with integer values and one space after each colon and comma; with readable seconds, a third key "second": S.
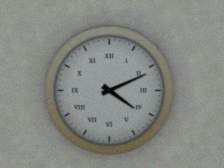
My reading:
{"hour": 4, "minute": 11}
